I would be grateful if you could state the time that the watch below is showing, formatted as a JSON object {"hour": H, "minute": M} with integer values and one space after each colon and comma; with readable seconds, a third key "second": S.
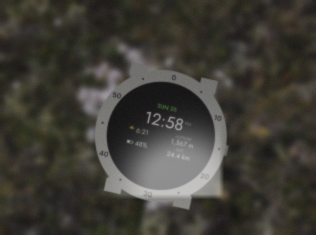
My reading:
{"hour": 12, "minute": 58}
